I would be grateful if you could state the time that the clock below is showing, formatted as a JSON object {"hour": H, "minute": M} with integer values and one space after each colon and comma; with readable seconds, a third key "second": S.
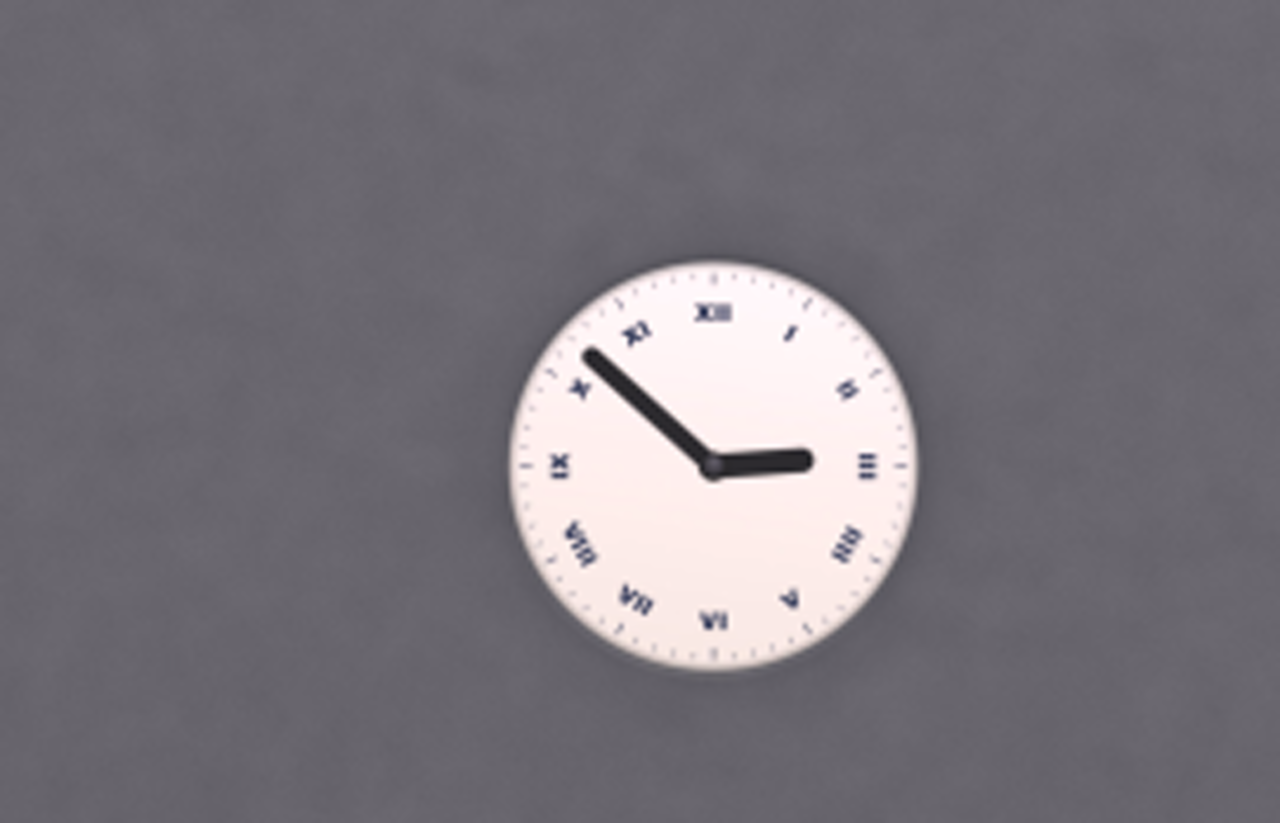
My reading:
{"hour": 2, "minute": 52}
